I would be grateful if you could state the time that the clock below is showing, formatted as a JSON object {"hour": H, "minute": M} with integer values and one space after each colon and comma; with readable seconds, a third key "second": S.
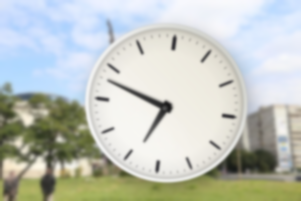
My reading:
{"hour": 6, "minute": 48}
